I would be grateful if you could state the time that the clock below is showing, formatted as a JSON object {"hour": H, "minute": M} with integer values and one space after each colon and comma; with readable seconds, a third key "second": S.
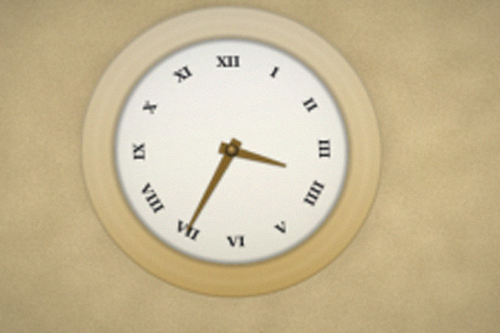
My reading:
{"hour": 3, "minute": 35}
